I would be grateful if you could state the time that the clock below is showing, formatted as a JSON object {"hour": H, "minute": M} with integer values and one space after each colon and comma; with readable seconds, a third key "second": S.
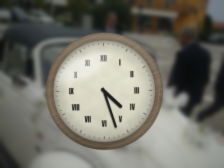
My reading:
{"hour": 4, "minute": 27}
